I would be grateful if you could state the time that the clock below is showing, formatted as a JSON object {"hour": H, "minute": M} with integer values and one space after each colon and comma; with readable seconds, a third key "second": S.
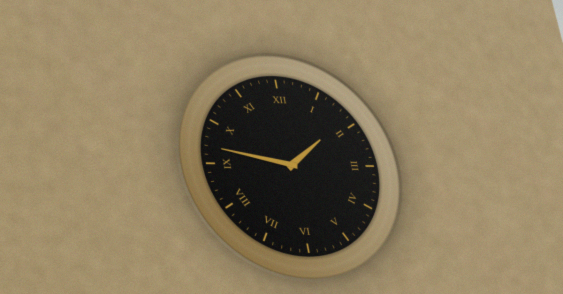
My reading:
{"hour": 1, "minute": 47}
